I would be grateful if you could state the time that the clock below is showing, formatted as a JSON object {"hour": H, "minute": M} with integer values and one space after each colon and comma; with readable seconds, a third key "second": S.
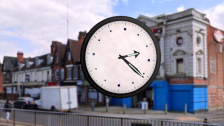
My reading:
{"hour": 2, "minute": 21}
